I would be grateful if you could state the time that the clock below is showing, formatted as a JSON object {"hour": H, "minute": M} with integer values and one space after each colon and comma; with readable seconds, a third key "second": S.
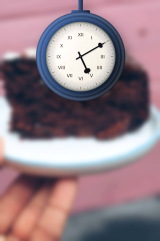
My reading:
{"hour": 5, "minute": 10}
